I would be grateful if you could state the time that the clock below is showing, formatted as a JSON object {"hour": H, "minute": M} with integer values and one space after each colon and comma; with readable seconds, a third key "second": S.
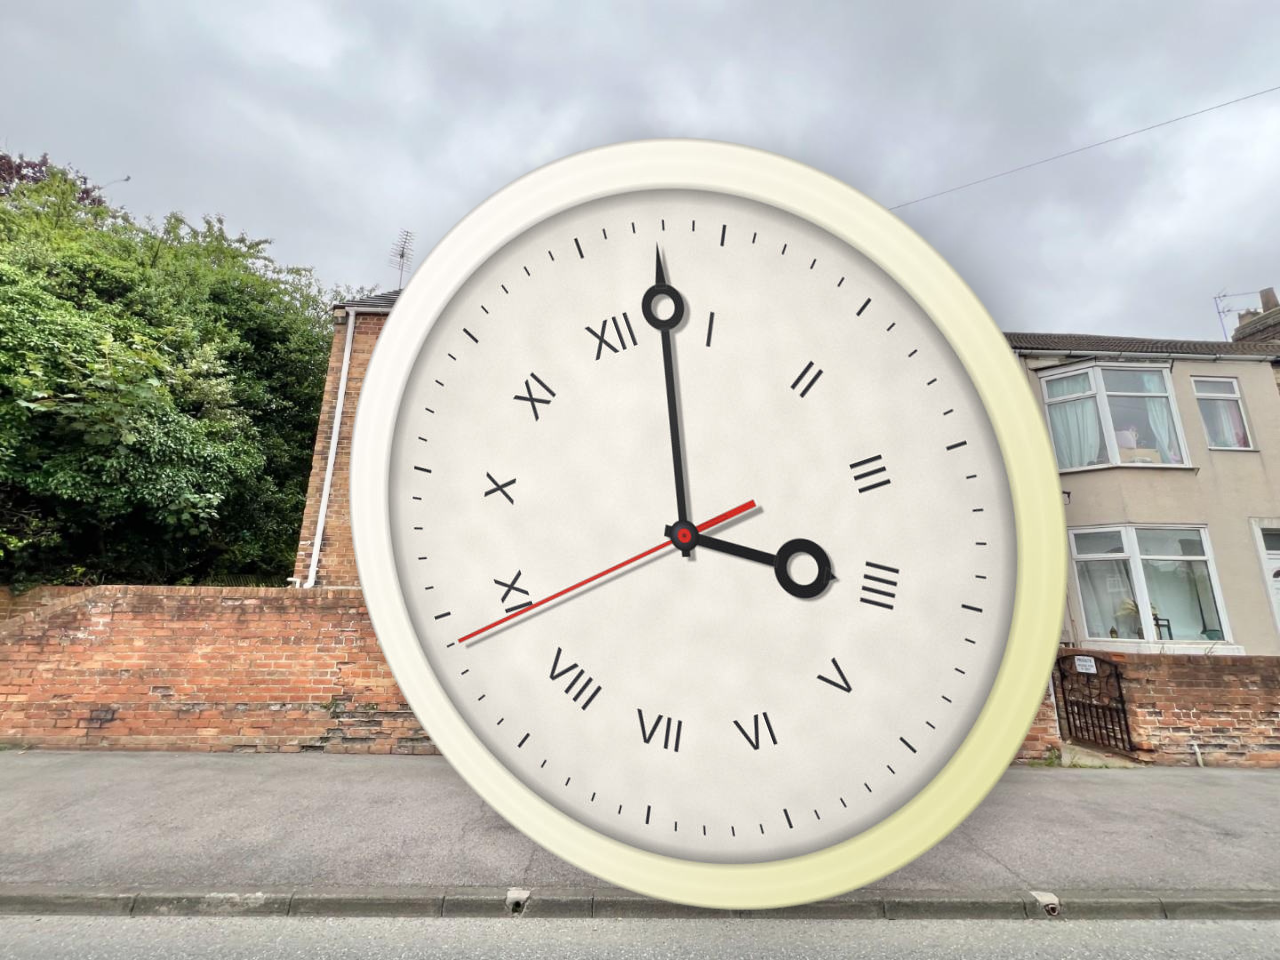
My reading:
{"hour": 4, "minute": 2, "second": 44}
